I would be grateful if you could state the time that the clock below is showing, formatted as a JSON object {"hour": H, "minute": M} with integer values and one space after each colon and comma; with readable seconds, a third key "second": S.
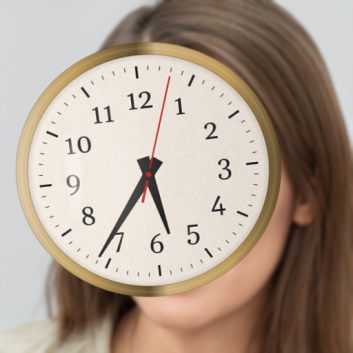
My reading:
{"hour": 5, "minute": 36, "second": 3}
